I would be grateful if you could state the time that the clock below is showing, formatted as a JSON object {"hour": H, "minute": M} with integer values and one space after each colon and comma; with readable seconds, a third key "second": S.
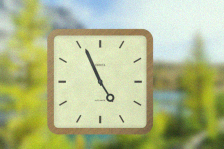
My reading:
{"hour": 4, "minute": 56}
